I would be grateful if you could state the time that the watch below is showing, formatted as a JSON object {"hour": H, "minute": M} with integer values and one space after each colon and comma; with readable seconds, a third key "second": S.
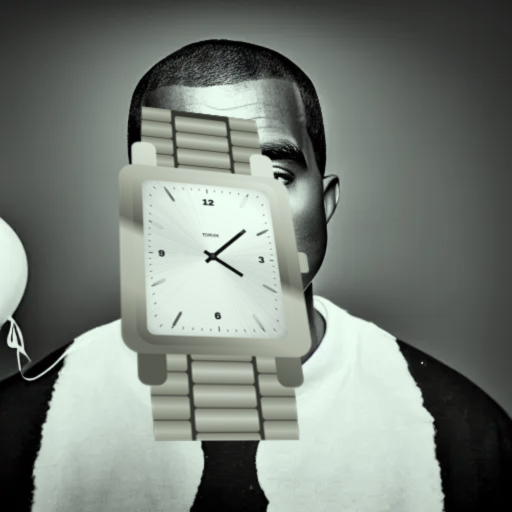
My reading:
{"hour": 4, "minute": 8}
